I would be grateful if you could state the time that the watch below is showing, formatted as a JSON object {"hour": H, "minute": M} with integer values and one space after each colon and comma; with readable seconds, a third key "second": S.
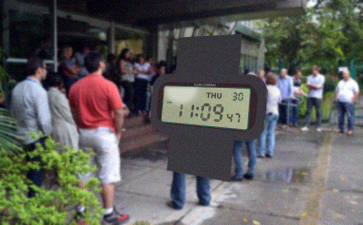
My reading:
{"hour": 11, "minute": 9, "second": 47}
